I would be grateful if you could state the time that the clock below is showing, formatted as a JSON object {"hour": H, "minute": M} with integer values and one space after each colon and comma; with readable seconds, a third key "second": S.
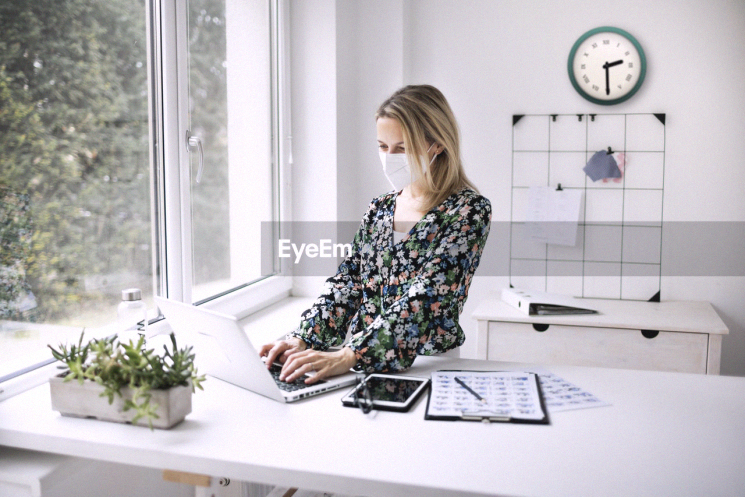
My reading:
{"hour": 2, "minute": 30}
